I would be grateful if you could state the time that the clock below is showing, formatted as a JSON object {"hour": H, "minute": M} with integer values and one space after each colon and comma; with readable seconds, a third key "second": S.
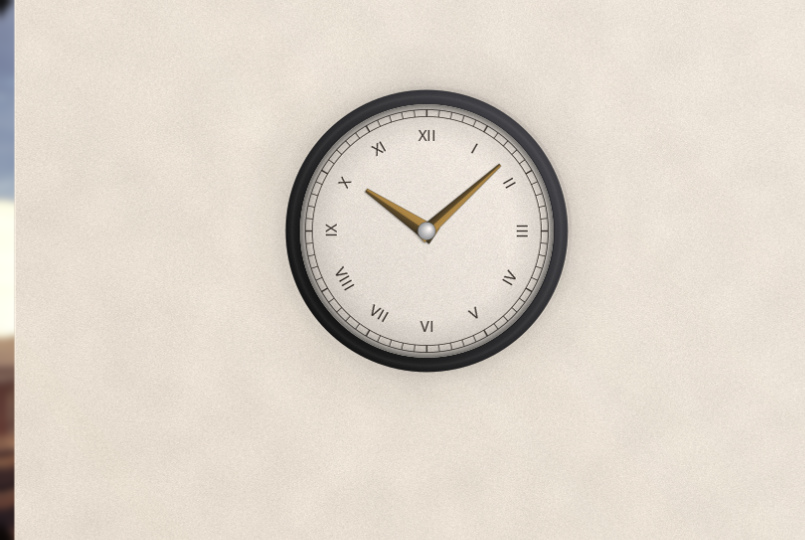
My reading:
{"hour": 10, "minute": 8}
